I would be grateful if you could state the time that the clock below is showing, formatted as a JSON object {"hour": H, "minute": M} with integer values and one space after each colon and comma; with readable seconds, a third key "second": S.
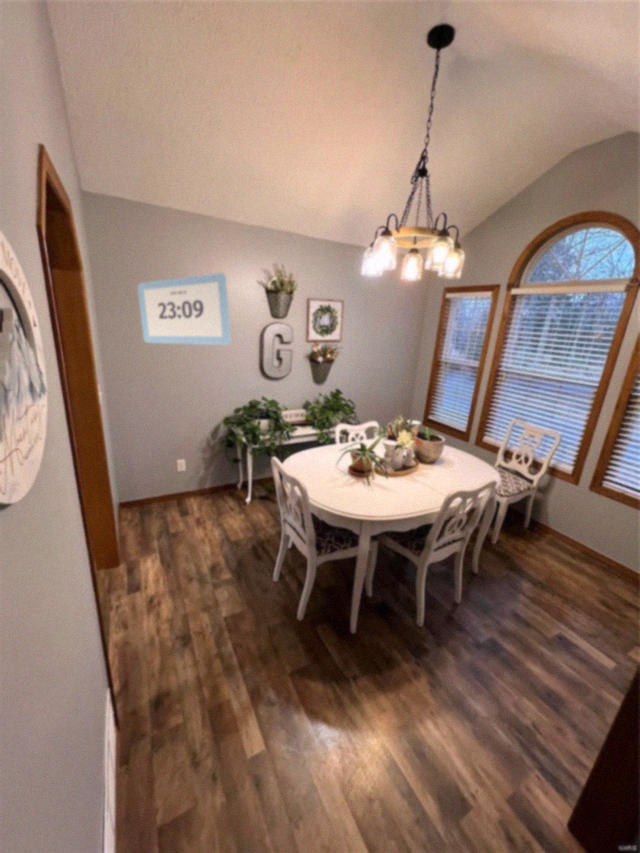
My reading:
{"hour": 23, "minute": 9}
